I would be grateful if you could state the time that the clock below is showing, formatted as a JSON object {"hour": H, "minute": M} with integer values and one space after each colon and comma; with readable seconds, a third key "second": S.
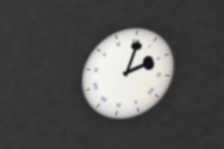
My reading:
{"hour": 2, "minute": 1}
